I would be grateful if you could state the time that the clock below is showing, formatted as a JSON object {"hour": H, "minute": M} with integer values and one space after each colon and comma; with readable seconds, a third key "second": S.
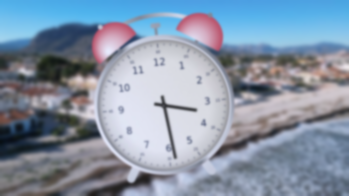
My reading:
{"hour": 3, "minute": 29}
